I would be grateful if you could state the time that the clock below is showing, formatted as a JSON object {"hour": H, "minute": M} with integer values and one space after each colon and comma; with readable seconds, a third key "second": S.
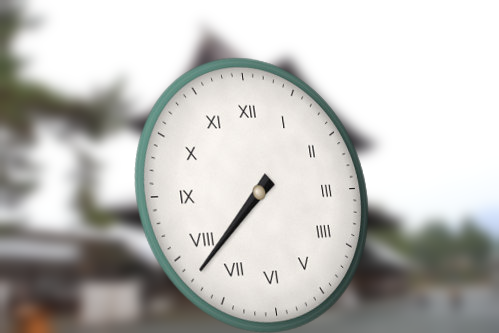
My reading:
{"hour": 7, "minute": 38}
